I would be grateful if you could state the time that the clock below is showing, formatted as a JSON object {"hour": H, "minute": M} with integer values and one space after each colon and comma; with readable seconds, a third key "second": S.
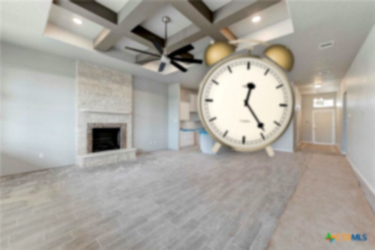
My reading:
{"hour": 12, "minute": 24}
